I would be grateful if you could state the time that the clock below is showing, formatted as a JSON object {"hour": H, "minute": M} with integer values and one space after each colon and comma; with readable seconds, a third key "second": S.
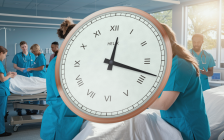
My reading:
{"hour": 12, "minute": 18}
